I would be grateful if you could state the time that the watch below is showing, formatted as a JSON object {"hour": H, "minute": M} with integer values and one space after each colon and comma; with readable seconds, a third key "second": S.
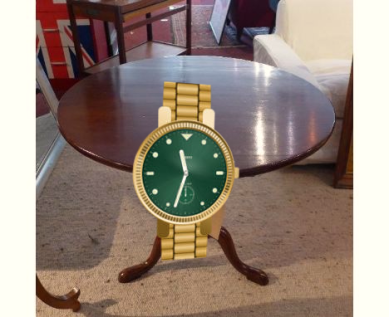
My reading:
{"hour": 11, "minute": 33}
